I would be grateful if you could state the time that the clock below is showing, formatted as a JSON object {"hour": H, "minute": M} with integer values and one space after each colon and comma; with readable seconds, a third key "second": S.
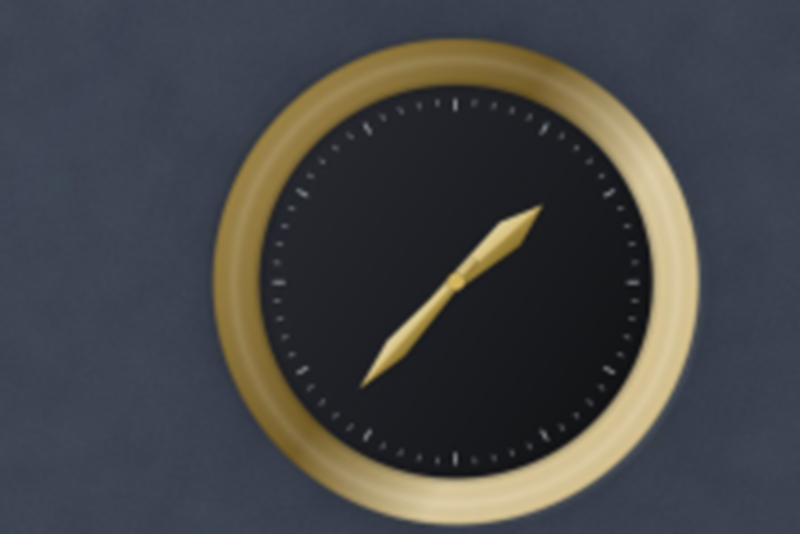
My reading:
{"hour": 1, "minute": 37}
